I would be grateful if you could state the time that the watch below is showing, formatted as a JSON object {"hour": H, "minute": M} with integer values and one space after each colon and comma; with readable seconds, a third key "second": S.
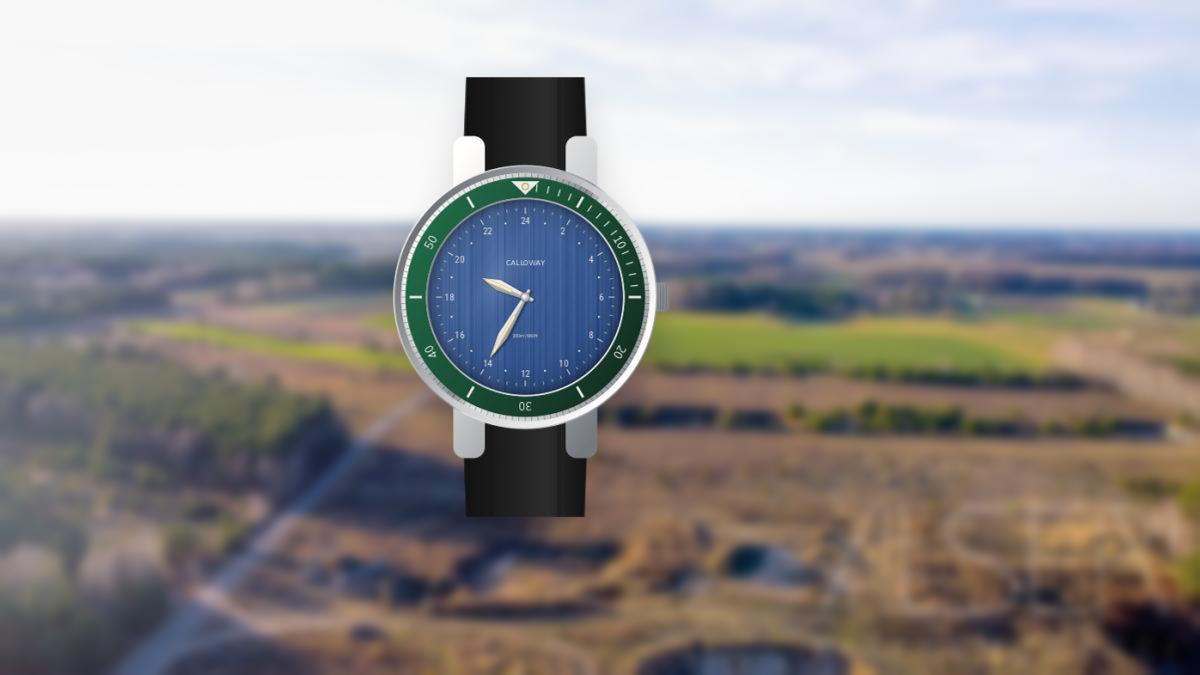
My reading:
{"hour": 19, "minute": 35}
